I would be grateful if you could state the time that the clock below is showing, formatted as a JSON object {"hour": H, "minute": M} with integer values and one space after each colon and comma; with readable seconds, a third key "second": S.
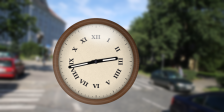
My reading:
{"hour": 2, "minute": 43}
